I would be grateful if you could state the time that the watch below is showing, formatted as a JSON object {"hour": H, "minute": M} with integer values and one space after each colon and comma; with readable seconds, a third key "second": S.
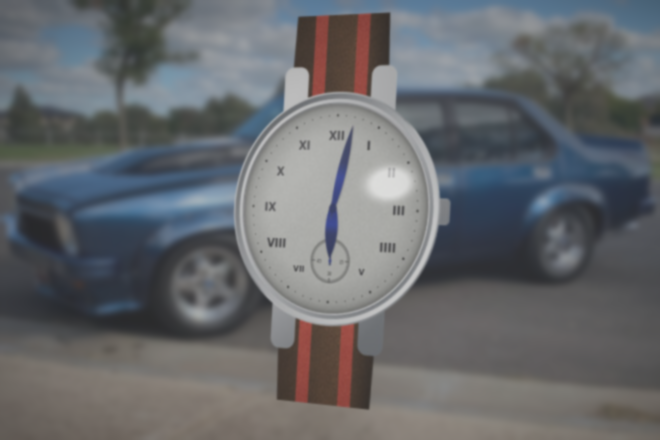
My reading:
{"hour": 6, "minute": 2}
